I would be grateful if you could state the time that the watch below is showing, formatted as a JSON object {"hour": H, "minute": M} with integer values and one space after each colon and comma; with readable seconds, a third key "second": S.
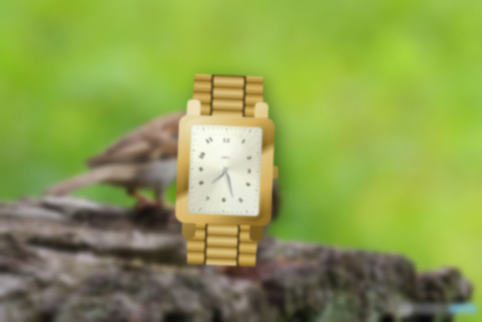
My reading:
{"hour": 7, "minute": 27}
